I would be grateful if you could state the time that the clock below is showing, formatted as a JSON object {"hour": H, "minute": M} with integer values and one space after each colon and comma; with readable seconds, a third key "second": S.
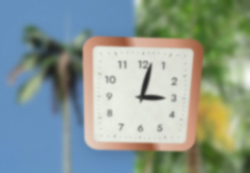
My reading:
{"hour": 3, "minute": 2}
